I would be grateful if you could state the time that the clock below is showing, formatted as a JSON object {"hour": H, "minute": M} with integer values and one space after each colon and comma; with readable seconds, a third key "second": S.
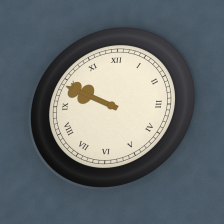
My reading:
{"hour": 9, "minute": 49}
